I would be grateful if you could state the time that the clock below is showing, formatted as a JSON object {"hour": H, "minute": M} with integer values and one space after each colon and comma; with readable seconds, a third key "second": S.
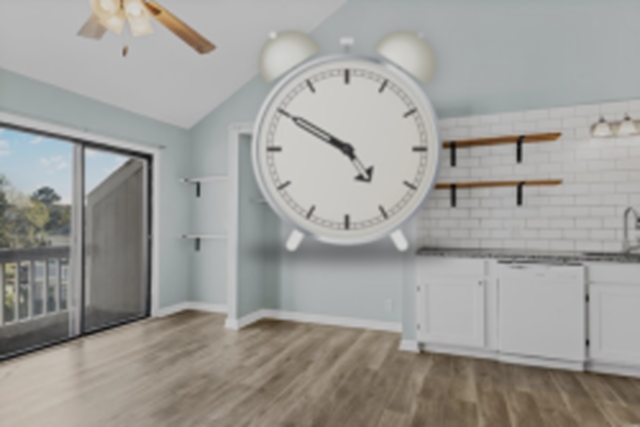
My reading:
{"hour": 4, "minute": 50}
